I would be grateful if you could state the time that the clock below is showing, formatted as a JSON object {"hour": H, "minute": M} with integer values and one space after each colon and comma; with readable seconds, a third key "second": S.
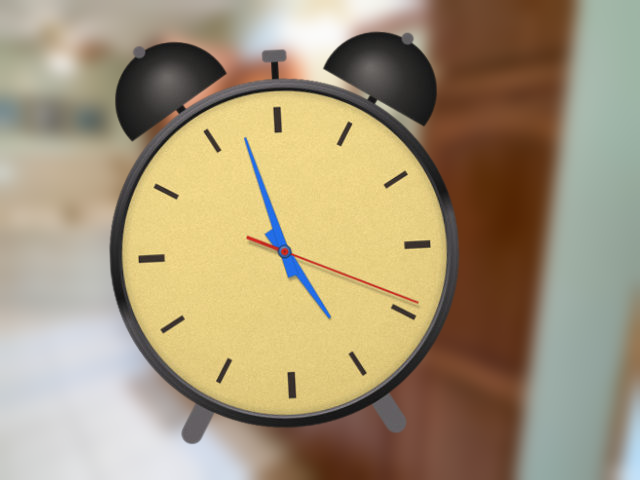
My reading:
{"hour": 4, "minute": 57, "second": 19}
